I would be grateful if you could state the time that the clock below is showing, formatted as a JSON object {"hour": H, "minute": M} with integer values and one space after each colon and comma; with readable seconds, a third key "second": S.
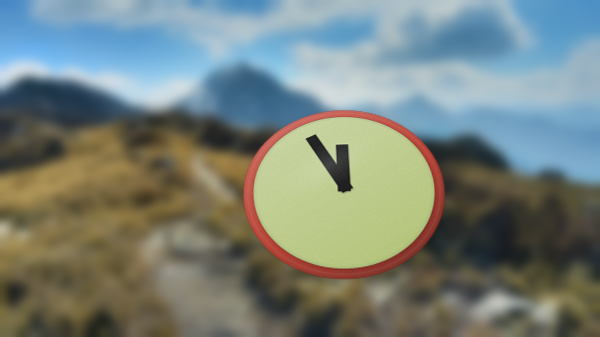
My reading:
{"hour": 11, "minute": 55}
